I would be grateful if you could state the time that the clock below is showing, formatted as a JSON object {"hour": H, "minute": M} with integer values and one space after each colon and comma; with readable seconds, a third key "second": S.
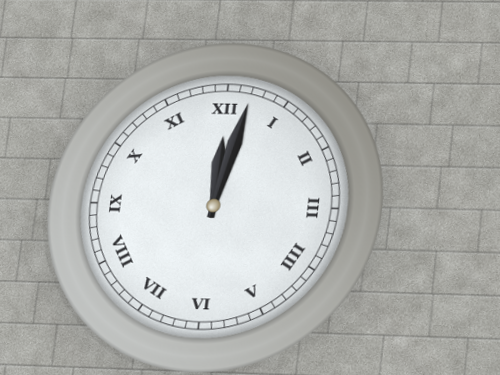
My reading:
{"hour": 12, "minute": 2}
